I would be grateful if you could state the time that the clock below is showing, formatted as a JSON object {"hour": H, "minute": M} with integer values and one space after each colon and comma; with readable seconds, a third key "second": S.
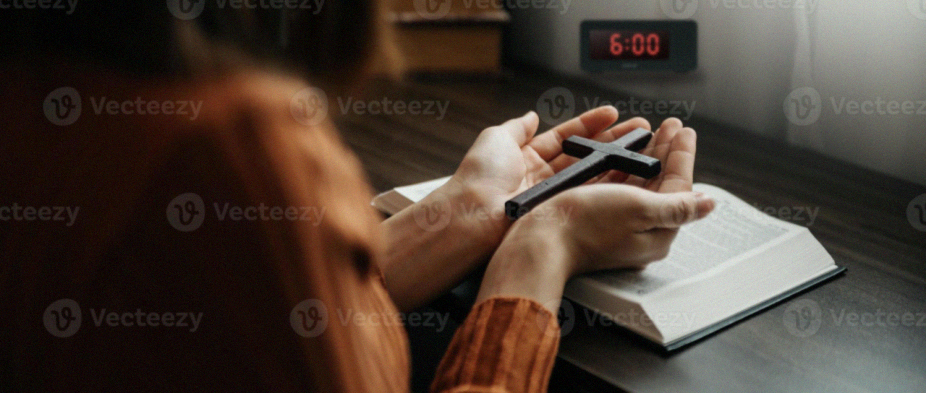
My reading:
{"hour": 6, "minute": 0}
